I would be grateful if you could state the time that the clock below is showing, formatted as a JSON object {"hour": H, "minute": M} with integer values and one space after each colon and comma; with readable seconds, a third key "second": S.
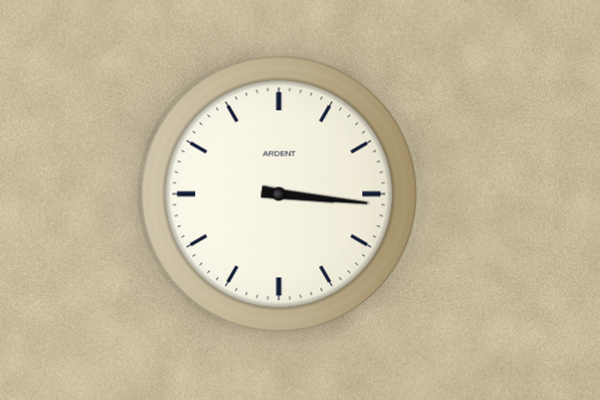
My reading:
{"hour": 3, "minute": 16}
